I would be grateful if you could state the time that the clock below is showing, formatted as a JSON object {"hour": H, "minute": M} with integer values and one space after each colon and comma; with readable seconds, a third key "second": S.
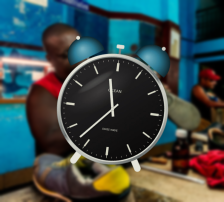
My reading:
{"hour": 11, "minute": 37}
